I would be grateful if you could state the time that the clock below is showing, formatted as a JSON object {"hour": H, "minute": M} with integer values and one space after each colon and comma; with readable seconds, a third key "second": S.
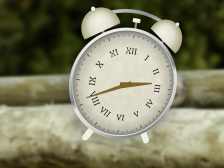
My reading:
{"hour": 2, "minute": 41}
